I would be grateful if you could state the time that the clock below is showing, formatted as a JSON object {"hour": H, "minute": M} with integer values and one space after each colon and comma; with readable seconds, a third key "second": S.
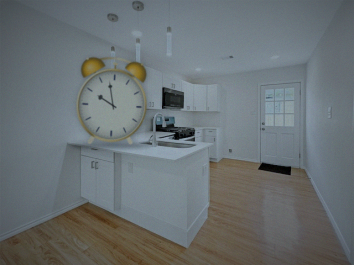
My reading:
{"hour": 9, "minute": 58}
